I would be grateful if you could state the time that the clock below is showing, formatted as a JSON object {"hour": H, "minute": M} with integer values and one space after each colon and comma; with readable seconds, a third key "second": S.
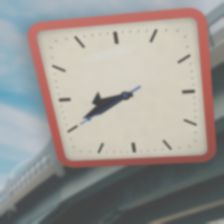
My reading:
{"hour": 8, "minute": 40, "second": 40}
